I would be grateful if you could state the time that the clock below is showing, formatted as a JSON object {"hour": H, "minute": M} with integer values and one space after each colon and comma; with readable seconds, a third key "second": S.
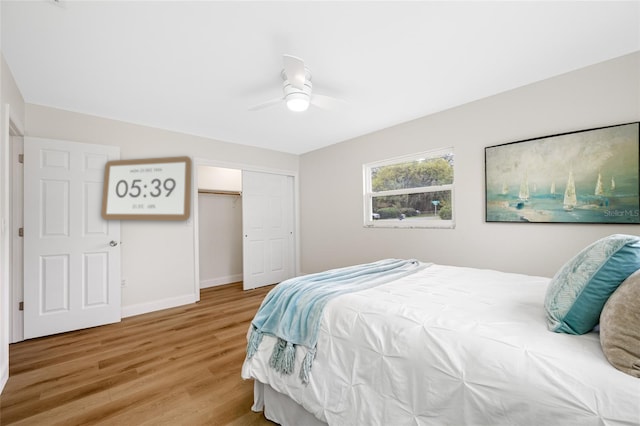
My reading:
{"hour": 5, "minute": 39}
